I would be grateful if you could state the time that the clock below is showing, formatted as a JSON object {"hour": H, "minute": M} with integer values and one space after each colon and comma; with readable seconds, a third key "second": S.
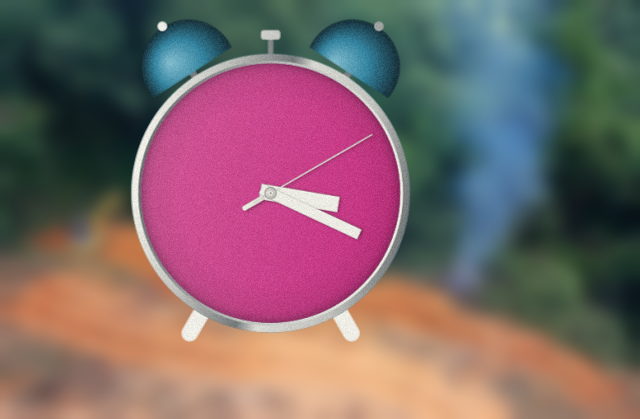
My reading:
{"hour": 3, "minute": 19, "second": 10}
